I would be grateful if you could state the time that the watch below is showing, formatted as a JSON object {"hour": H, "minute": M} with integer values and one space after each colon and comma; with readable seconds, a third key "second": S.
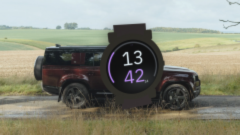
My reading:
{"hour": 13, "minute": 42}
